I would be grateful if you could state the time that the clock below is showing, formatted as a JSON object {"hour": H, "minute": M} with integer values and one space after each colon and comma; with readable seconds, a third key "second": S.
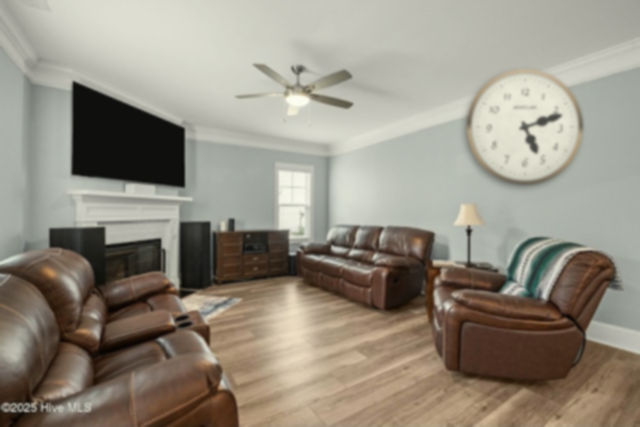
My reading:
{"hour": 5, "minute": 12}
